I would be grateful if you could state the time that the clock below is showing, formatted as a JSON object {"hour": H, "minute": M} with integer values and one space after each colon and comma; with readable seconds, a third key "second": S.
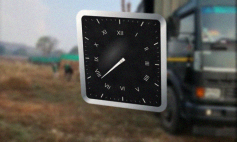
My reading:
{"hour": 7, "minute": 38}
